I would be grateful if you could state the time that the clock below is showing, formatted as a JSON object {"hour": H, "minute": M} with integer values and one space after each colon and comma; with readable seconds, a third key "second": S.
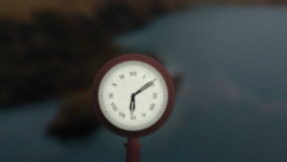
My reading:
{"hour": 6, "minute": 9}
